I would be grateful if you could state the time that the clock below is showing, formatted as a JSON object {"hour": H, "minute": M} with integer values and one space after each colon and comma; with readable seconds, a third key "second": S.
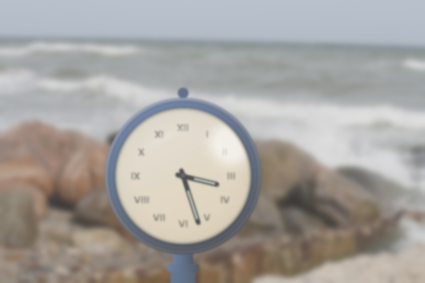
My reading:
{"hour": 3, "minute": 27}
